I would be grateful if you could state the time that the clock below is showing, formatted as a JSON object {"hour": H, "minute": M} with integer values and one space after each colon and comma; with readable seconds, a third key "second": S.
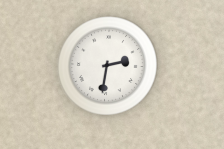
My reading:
{"hour": 2, "minute": 31}
